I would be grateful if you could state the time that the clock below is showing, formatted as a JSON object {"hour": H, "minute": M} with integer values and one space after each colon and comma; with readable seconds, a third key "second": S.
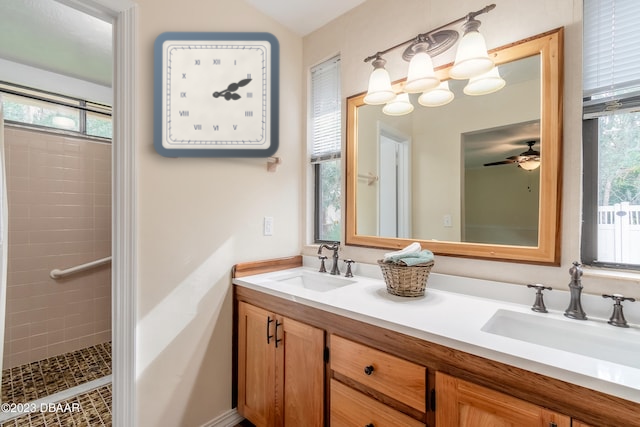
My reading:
{"hour": 3, "minute": 11}
